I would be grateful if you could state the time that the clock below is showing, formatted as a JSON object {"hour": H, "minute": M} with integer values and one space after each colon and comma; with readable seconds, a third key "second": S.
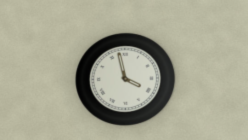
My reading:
{"hour": 3, "minute": 58}
